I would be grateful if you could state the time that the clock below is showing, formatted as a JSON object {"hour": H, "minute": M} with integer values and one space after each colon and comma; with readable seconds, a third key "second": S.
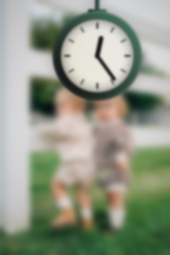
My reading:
{"hour": 12, "minute": 24}
